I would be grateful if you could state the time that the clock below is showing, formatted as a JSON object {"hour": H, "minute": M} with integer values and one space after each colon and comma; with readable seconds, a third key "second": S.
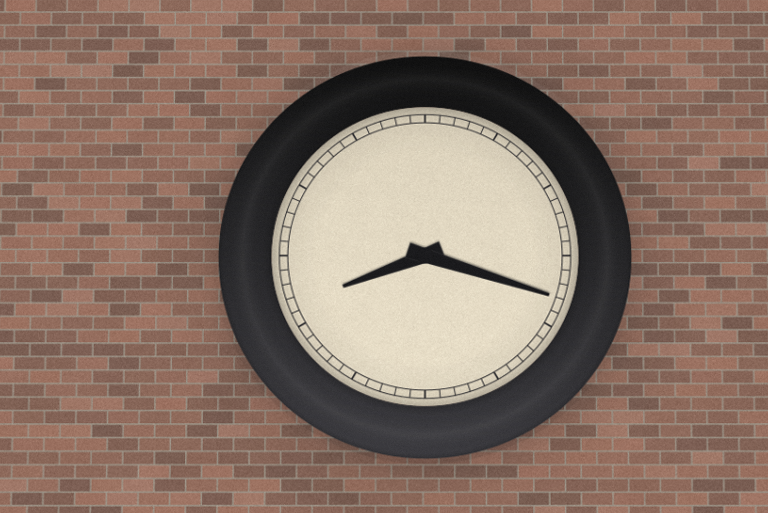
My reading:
{"hour": 8, "minute": 18}
